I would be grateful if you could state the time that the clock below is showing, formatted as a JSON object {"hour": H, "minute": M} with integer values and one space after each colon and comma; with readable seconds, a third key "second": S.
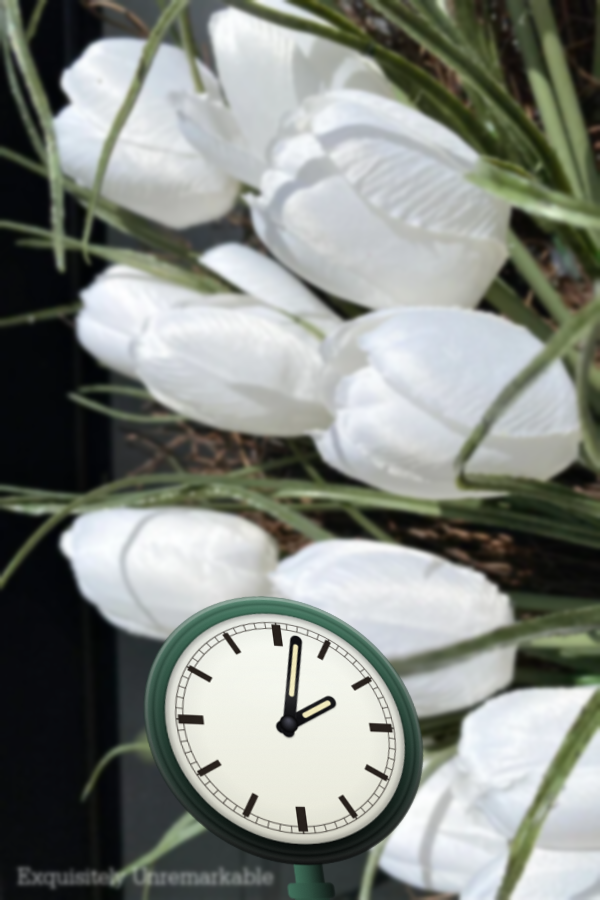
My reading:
{"hour": 2, "minute": 2}
